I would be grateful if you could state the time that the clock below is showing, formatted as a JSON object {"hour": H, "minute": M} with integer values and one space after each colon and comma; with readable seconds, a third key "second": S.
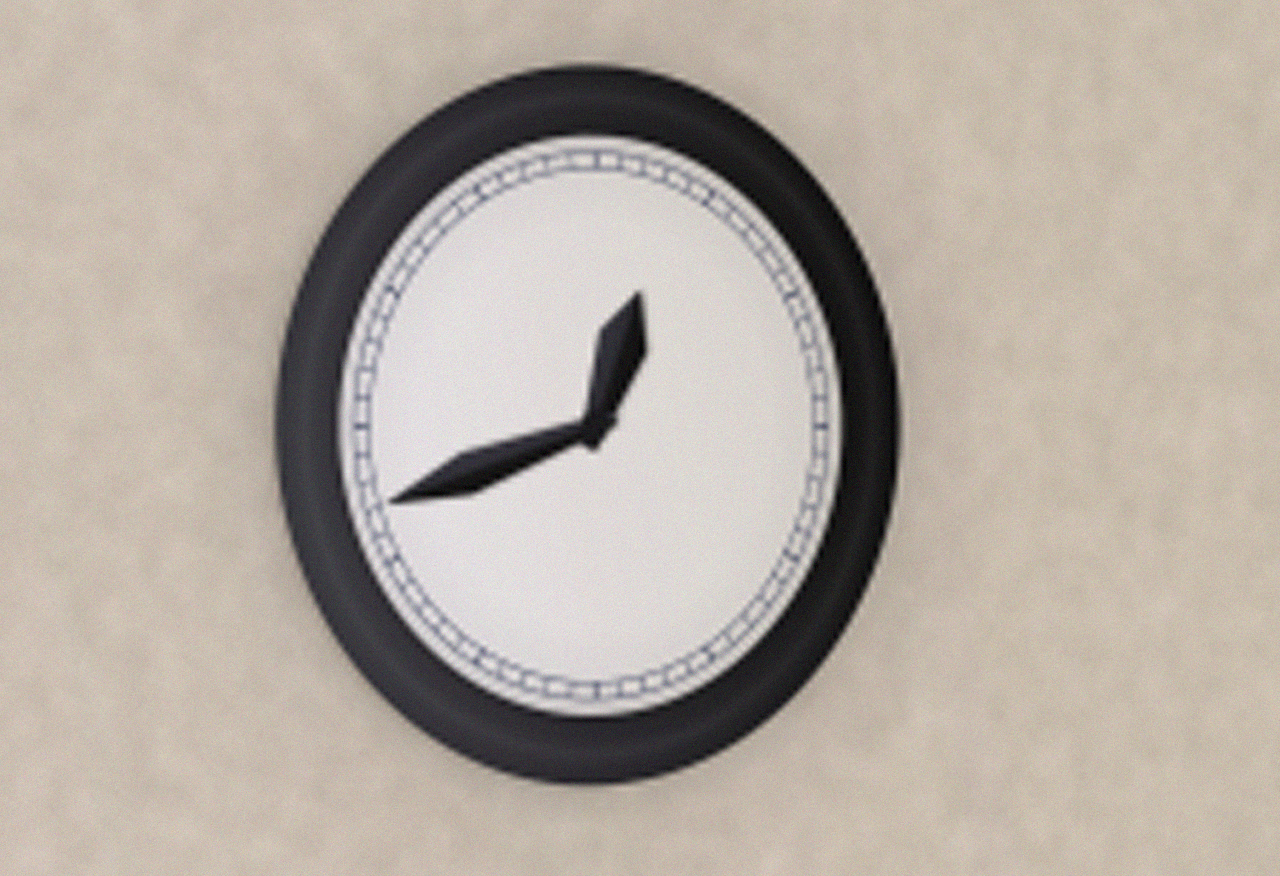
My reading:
{"hour": 12, "minute": 42}
